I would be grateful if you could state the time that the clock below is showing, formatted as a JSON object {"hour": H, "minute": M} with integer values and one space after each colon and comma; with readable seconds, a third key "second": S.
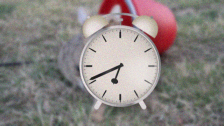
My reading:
{"hour": 6, "minute": 41}
